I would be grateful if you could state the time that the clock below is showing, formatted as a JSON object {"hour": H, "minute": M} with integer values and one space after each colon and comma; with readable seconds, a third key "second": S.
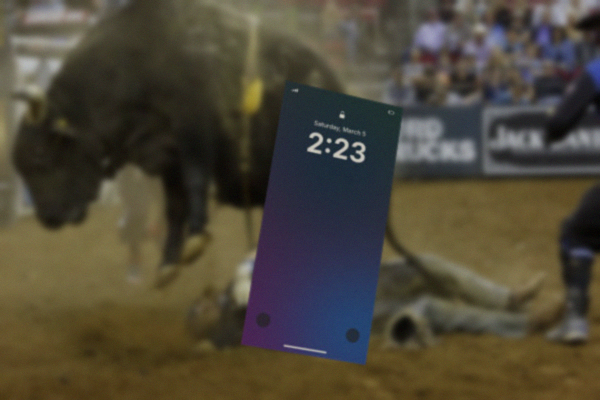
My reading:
{"hour": 2, "minute": 23}
